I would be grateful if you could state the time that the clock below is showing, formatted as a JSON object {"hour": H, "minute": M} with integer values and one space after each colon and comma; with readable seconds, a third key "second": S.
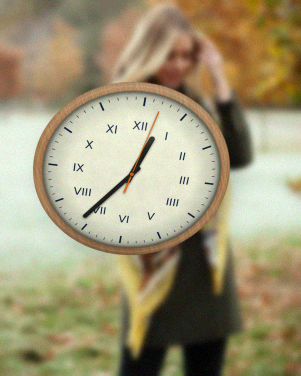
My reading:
{"hour": 12, "minute": 36, "second": 2}
